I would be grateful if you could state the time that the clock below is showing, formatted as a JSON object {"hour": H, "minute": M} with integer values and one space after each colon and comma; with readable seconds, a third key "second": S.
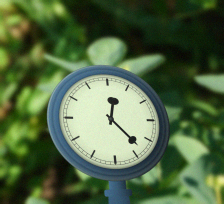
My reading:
{"hour": 12, "minute": 23}
